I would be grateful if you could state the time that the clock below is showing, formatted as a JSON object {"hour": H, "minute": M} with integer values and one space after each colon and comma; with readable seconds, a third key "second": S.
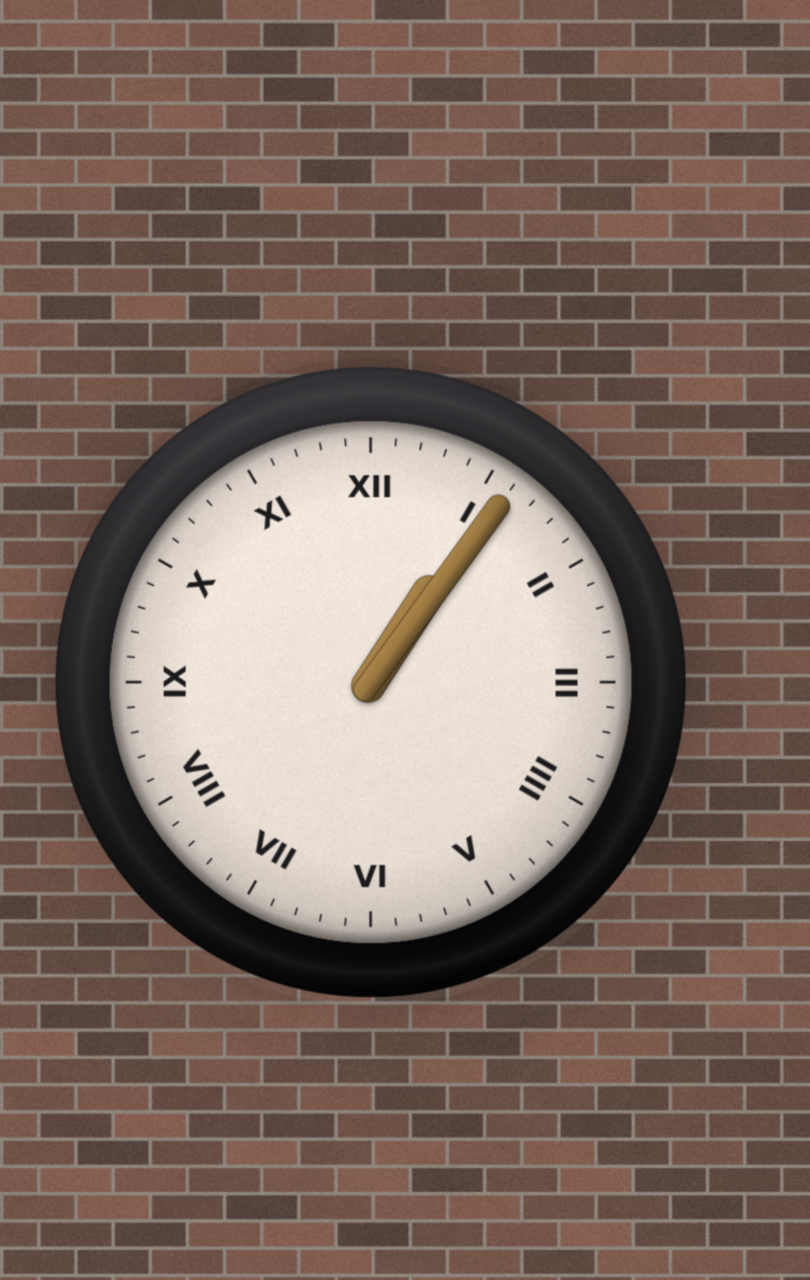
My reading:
{"hour": 1, "minute": 6}
